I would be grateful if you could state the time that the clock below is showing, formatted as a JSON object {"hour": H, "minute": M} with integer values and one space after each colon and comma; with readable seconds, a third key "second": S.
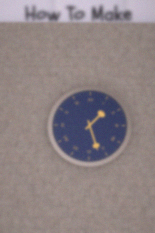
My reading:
{"hour": 1, "minute": 27}
